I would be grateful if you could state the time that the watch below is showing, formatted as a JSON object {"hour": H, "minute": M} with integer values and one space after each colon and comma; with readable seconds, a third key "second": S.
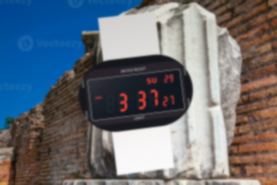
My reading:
{"hour": 3, "minute": 37}
